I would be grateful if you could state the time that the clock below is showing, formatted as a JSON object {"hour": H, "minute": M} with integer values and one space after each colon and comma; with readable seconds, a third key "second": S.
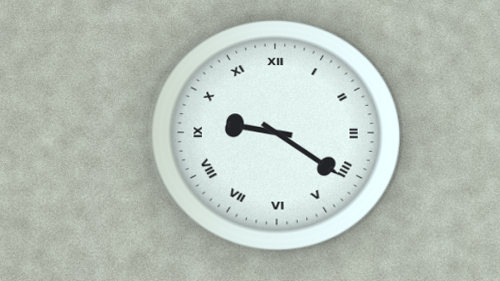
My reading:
{"hour": 9, "minute": 21}
